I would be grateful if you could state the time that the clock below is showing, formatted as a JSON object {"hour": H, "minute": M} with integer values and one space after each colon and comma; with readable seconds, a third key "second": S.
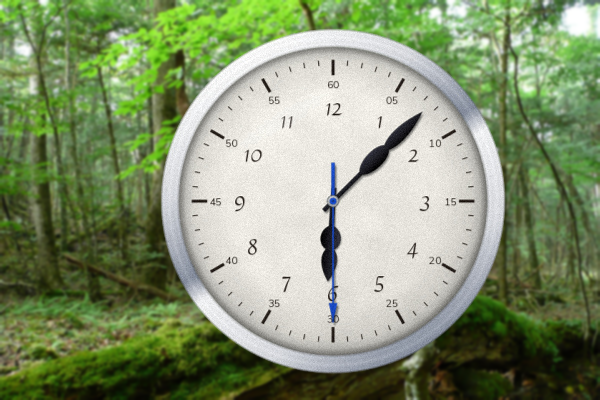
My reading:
{"hour": 6, "minute": 7, "second": 30}
